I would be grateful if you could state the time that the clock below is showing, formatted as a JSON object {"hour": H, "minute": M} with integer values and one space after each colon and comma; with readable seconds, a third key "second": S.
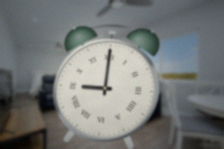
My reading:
{"hour": 9, "minute": 0}
